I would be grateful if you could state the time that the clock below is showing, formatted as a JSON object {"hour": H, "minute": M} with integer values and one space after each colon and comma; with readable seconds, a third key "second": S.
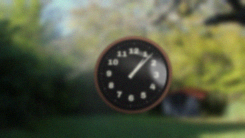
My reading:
{"hour": 1, "minute": 7}
